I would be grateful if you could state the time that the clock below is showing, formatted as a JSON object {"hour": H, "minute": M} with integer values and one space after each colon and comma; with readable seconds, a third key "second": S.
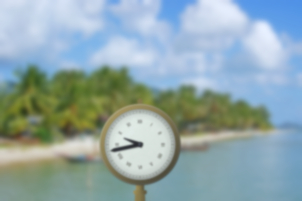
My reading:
{"hour": 9, "minute": 43}
